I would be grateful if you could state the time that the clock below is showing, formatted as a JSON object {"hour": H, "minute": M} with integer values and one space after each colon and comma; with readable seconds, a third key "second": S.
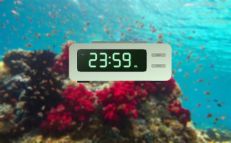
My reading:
{"hour": 23, "minute": 59}
